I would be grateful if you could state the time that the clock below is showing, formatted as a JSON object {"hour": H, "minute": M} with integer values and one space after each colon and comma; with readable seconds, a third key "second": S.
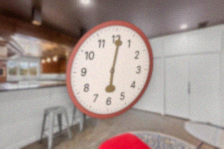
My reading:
{"hour": 6, "minute": 1}
